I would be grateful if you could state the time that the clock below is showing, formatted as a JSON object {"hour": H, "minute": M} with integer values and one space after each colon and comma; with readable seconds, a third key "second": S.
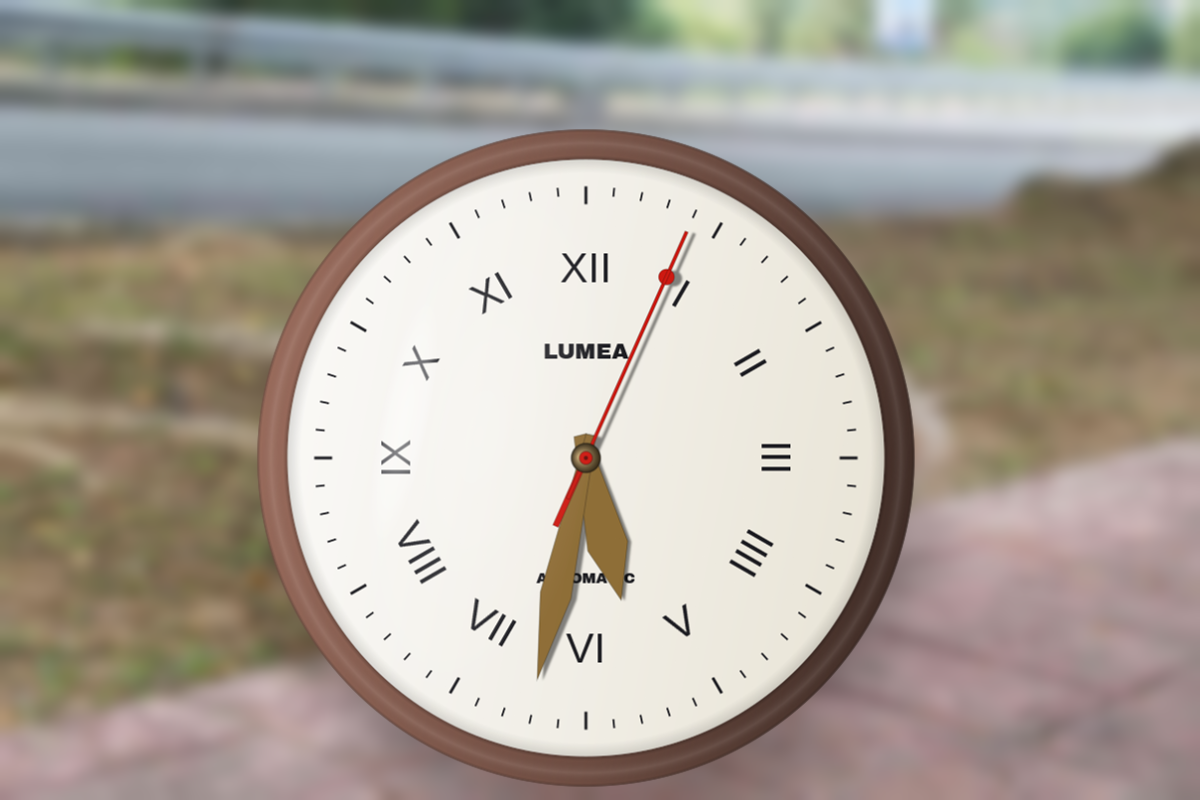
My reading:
{"hour": 5, "minute": 32, "second": 4}
